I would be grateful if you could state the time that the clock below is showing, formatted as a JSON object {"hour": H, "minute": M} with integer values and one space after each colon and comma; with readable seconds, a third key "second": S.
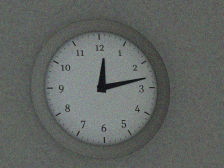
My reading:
{"hour": 12, "minute": 13}
